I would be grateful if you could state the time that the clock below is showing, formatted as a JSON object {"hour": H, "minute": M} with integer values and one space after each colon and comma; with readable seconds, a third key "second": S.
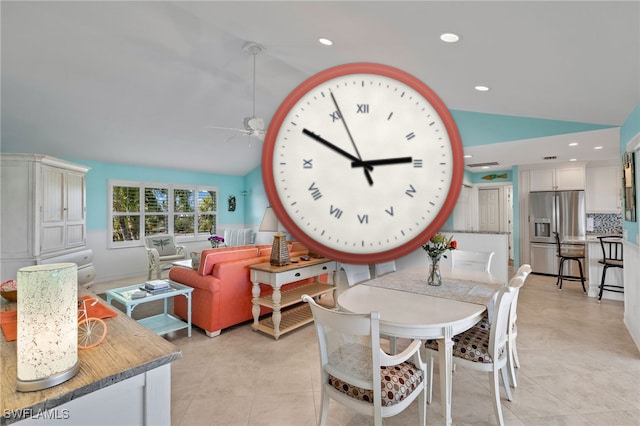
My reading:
{"hour": 2, "minute": 49, "second": 56}
